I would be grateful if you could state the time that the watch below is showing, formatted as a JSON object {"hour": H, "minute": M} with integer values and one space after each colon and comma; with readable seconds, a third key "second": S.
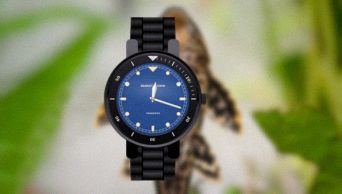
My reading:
{"hour": 12, "minute": 18}
